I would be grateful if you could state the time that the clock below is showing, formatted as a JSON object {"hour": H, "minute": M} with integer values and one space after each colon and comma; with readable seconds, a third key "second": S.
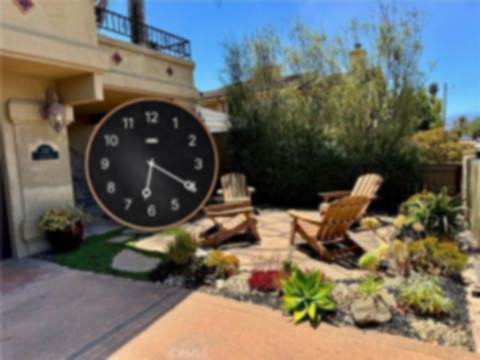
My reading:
{"hour": 6, "minute": 20}
